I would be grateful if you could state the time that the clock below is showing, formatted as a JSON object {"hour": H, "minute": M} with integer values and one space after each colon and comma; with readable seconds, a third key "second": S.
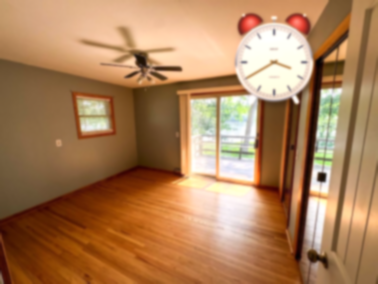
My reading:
{"hour": 3, "minute": 40}
